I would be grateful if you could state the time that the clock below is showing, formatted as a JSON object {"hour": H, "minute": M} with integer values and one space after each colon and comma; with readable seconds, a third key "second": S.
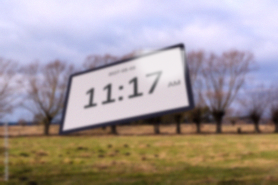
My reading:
{"hour": 11, "minute": 17}
